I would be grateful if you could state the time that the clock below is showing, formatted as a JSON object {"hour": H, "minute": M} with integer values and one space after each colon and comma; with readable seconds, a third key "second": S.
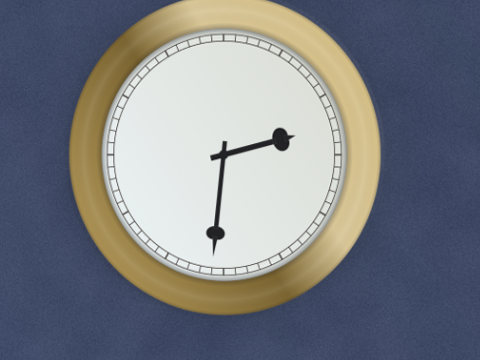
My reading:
{"hour": 2, "minute": 31}
